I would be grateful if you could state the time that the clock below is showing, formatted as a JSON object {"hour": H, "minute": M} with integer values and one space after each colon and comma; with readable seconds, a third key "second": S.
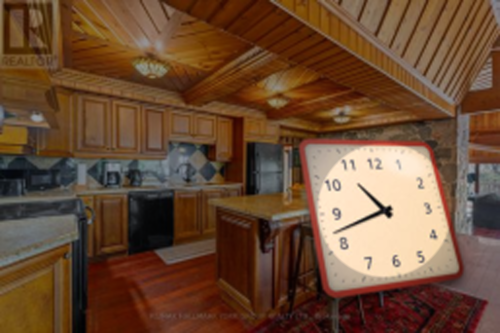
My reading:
{"hour": 10, "minute": 42}
